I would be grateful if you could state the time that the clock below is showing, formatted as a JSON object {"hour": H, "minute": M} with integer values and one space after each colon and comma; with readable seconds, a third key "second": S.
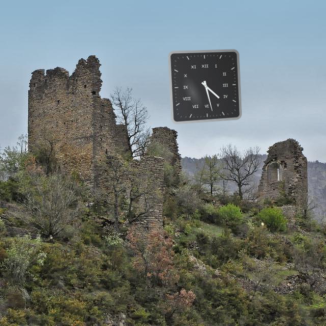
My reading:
{"hour": 4, "minute": 28}
